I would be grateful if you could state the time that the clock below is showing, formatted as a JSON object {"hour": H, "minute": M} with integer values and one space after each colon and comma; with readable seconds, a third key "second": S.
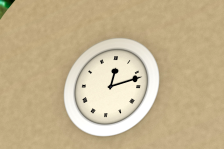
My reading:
{"hour": 12, "minute": 12}
